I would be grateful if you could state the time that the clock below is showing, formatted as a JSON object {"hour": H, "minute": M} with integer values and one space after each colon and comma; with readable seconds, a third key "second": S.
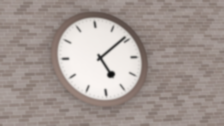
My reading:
{"hour": 5, "minute": 9}
